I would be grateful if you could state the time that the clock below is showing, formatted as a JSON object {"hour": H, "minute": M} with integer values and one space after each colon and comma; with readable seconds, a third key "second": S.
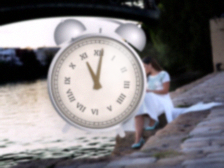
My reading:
{"hour": 11, "minute": 1}
